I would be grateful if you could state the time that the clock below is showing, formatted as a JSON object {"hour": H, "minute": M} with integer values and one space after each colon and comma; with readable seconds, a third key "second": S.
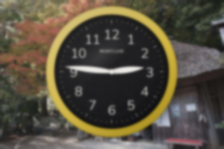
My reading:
{"hour": 2, "minute": 46}
